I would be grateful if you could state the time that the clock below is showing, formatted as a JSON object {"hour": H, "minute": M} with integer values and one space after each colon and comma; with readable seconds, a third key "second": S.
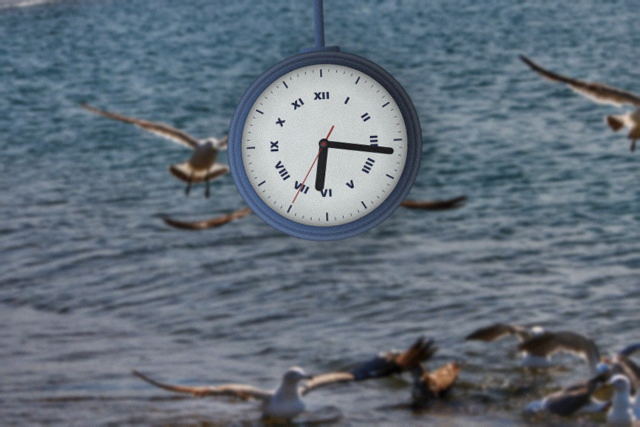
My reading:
{"hour": 6, "minute": 16, "second": 35}
